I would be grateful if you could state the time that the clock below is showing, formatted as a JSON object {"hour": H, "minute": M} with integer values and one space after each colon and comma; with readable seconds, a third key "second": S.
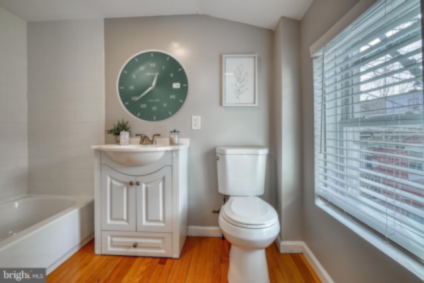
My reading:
{"hour": 12, "minute": 39}
